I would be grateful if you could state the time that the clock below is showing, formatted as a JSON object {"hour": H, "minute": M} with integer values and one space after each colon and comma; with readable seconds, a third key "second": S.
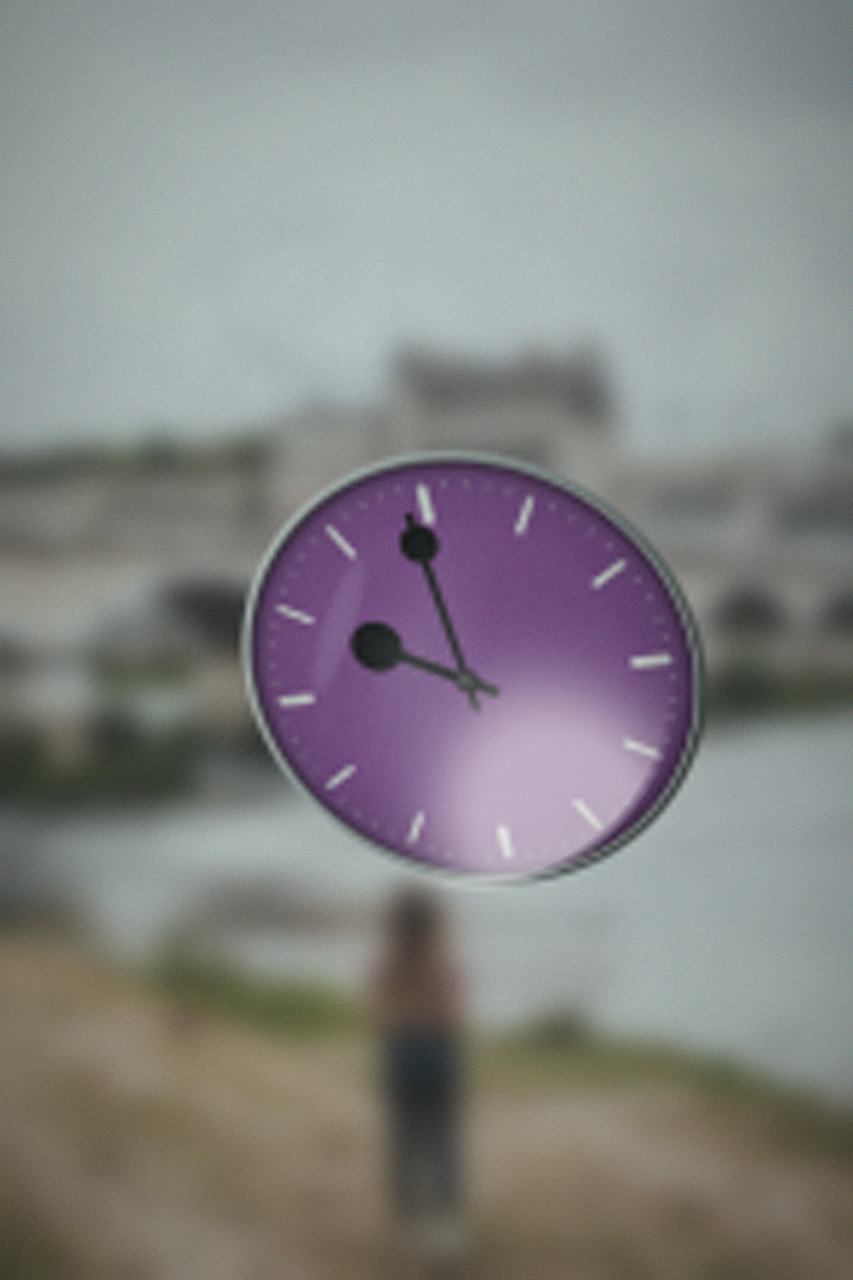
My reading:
{"hour": 9, "minute": 59}
